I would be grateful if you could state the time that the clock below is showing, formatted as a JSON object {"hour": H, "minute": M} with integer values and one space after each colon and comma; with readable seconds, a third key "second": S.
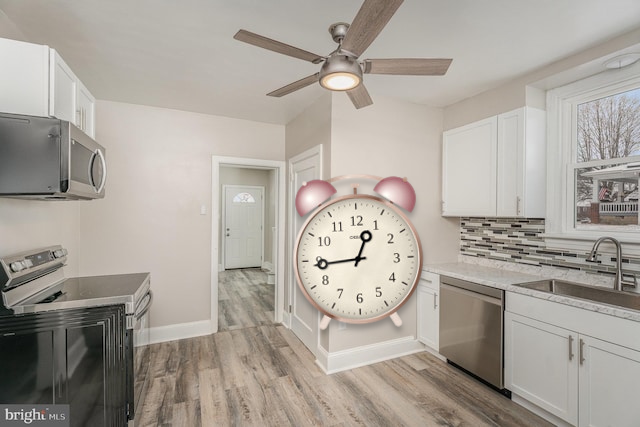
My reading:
{"hour": 12, "minute": 44}
